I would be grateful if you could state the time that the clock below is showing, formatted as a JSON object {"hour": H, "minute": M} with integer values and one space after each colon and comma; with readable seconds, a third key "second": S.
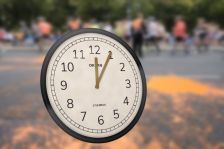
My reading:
{"hour": 12, "minute": 5}
